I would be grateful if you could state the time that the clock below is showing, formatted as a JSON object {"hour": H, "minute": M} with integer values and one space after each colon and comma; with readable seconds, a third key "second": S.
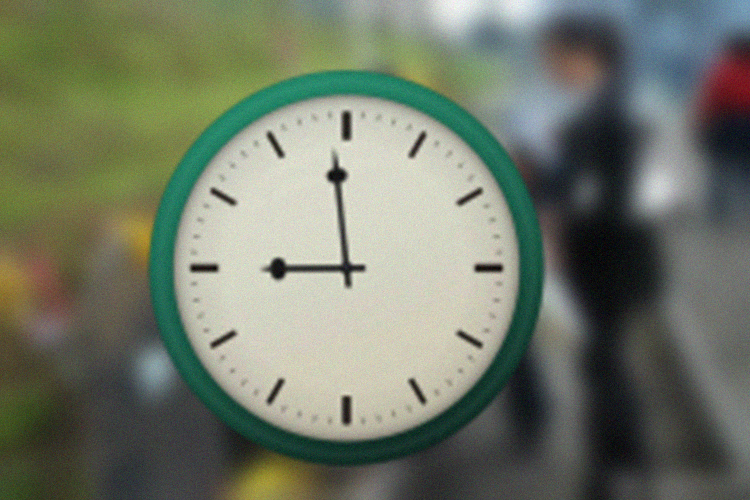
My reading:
{"hour": 8, "minute": 59}
